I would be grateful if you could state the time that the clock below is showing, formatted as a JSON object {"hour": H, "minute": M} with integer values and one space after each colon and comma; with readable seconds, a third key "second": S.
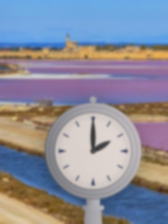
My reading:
{"hour": 2, "minute": 0}
